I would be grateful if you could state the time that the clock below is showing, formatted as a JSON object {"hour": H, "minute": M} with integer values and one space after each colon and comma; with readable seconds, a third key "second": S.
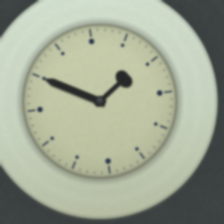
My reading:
{"hour": 1, "minute": 50}
